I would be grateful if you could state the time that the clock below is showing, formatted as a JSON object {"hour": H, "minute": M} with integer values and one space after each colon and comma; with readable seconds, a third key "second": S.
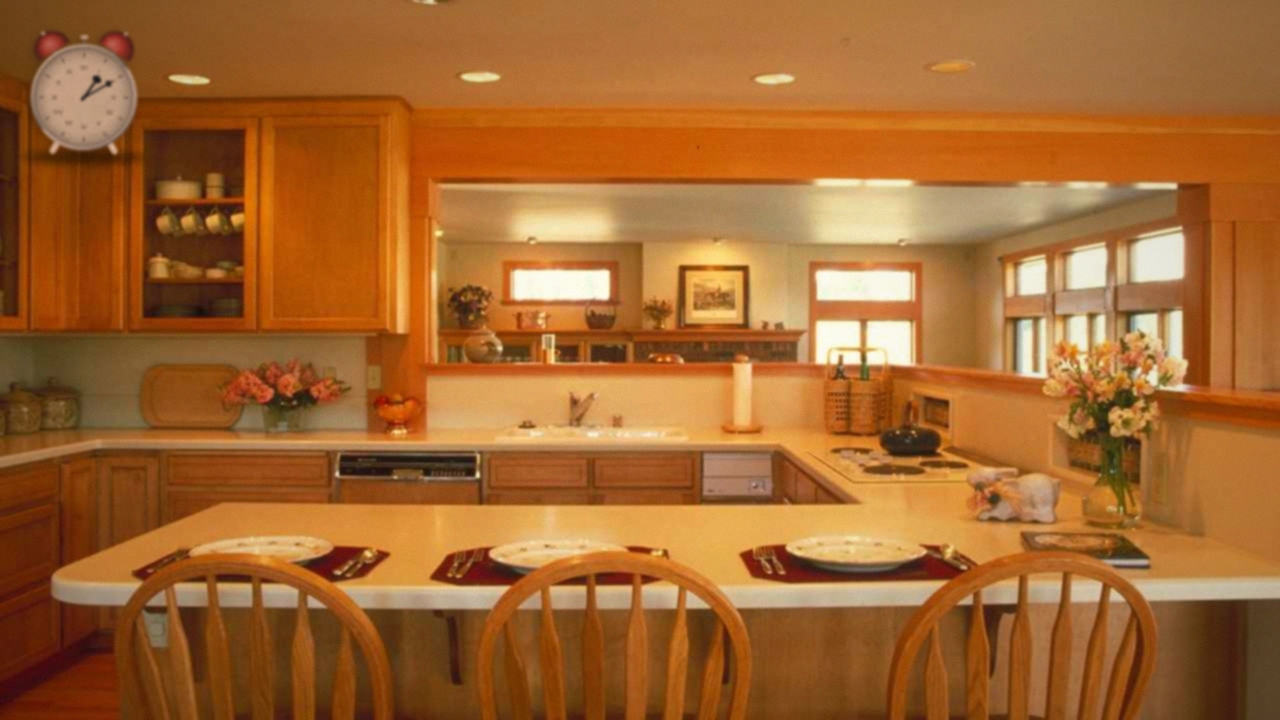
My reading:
{"hour": 1, "minute": 10}
